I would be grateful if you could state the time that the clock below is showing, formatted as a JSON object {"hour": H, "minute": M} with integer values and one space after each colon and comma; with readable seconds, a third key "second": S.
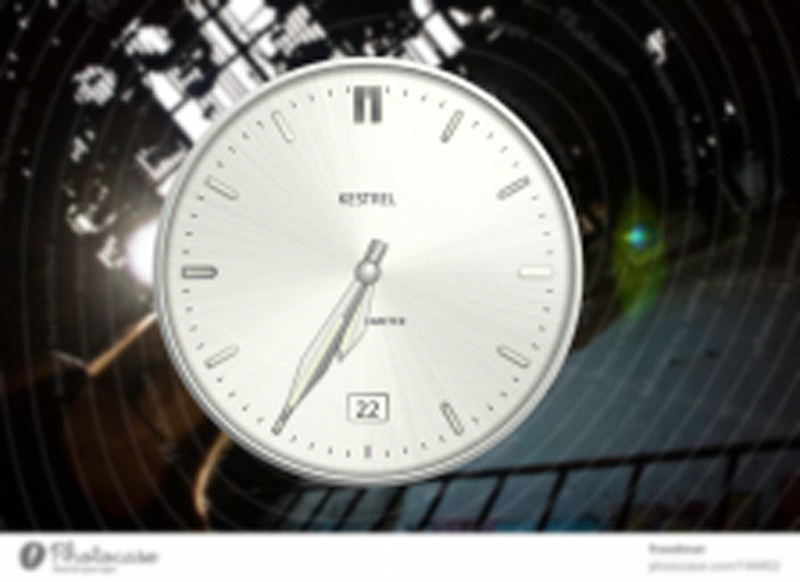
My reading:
{"hour": 6, "minute": 35}
